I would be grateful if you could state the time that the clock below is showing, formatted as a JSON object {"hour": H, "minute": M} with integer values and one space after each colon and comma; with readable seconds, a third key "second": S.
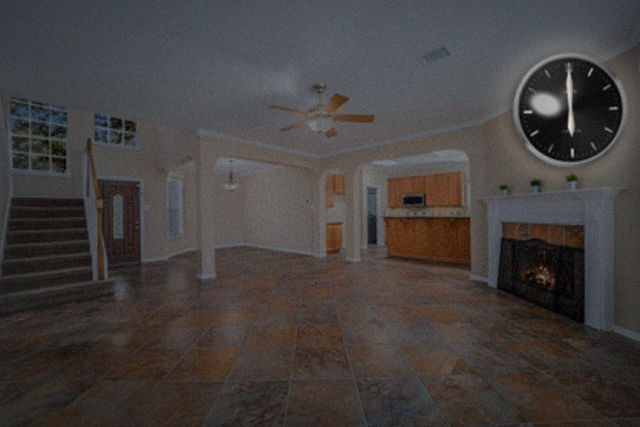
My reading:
{"hour": 6, "minute": 0}
